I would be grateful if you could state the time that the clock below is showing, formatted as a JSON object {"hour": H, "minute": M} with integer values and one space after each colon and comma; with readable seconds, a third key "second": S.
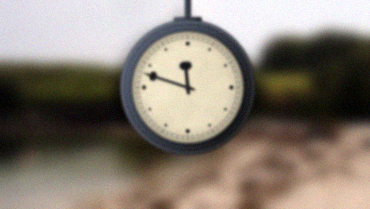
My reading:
{"hour": 11, "minute": 48}
